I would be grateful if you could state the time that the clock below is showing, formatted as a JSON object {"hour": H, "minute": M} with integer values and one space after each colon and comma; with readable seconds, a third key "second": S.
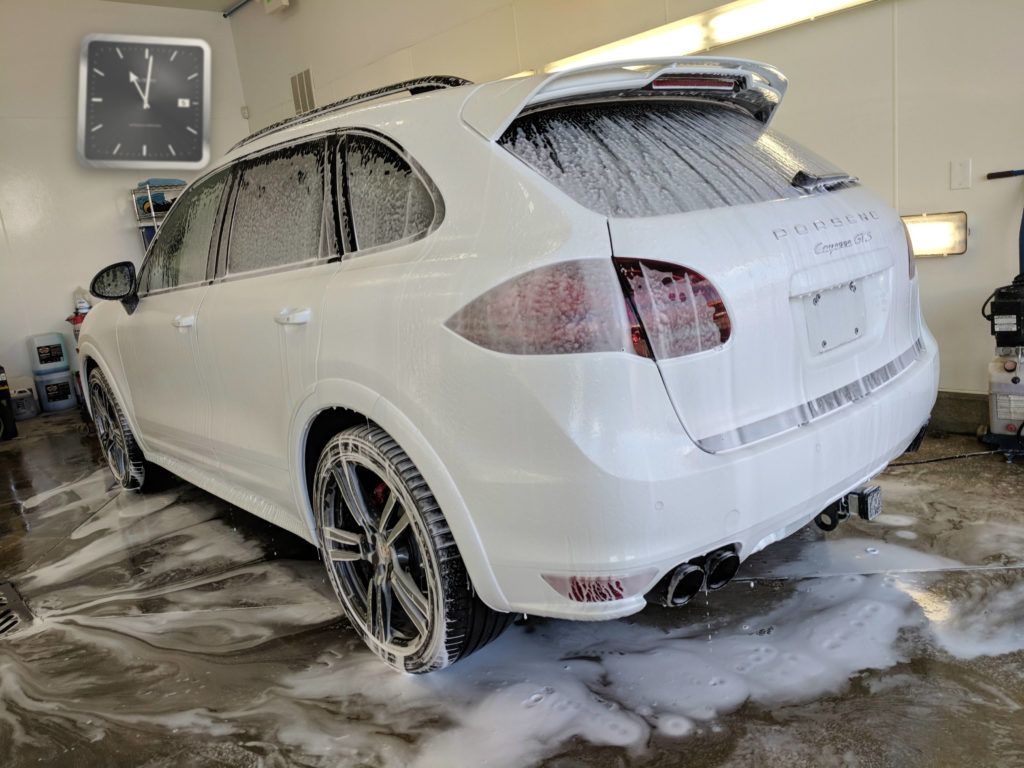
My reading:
{"hour": 11, "minute": 1}
